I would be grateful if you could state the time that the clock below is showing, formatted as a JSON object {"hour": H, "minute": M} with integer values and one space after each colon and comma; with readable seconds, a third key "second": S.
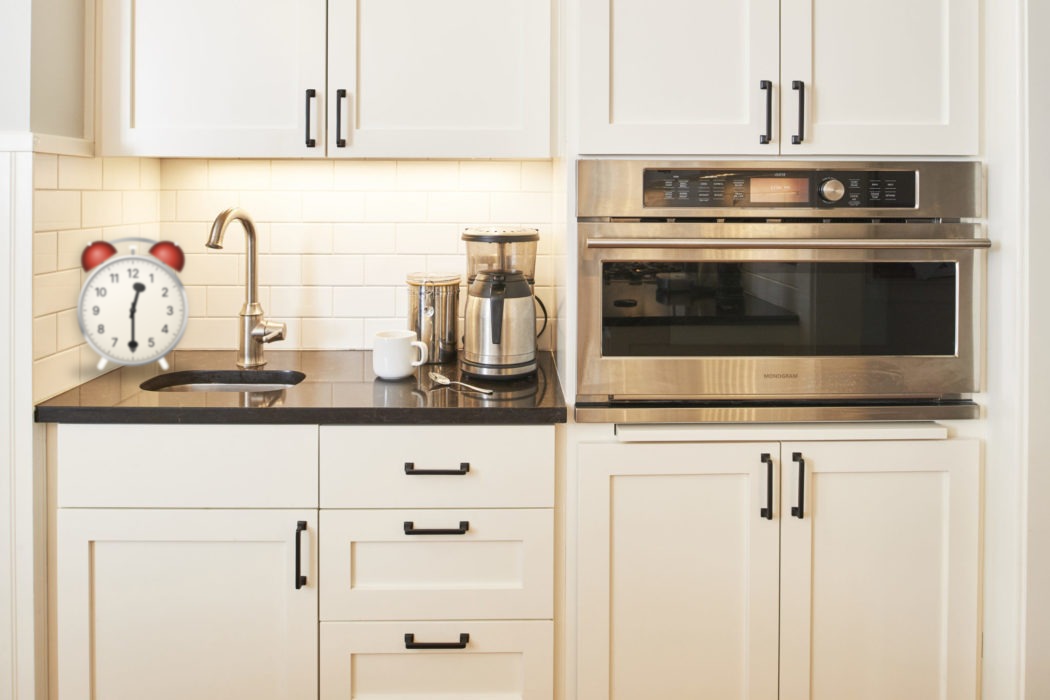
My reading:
{"hour": 12, "minute": 30}
